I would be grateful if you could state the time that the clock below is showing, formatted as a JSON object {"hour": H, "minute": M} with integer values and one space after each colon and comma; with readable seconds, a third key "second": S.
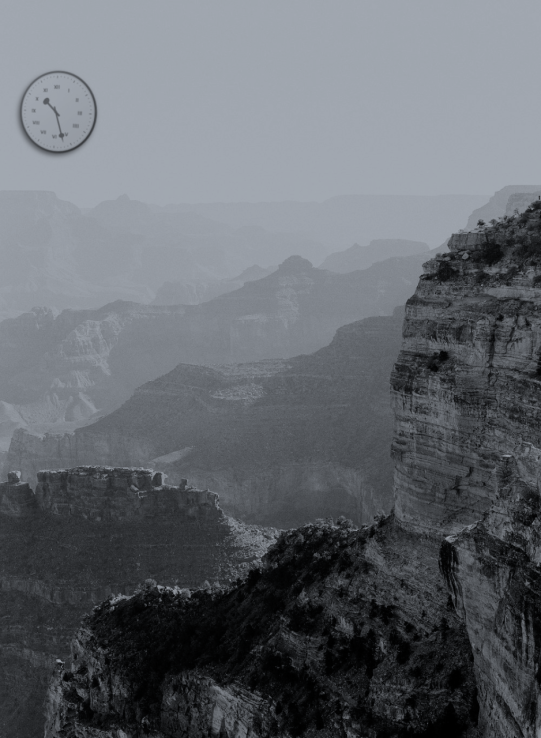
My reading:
{"hour": 10, "minute": 27}
